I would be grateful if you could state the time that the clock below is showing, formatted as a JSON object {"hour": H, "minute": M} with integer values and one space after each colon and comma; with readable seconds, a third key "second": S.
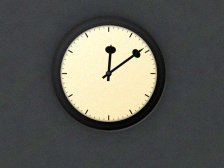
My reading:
{"hour": 12, "minute": 9}
